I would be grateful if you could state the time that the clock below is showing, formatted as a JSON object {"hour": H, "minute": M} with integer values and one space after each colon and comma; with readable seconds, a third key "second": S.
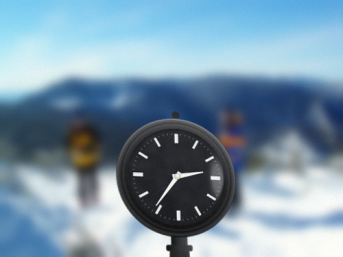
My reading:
{"hour": 2, "minute": 36}
